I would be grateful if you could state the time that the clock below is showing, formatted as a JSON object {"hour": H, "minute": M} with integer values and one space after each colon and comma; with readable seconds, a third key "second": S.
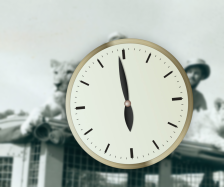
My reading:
{"hour": 5, "minute": 59}
